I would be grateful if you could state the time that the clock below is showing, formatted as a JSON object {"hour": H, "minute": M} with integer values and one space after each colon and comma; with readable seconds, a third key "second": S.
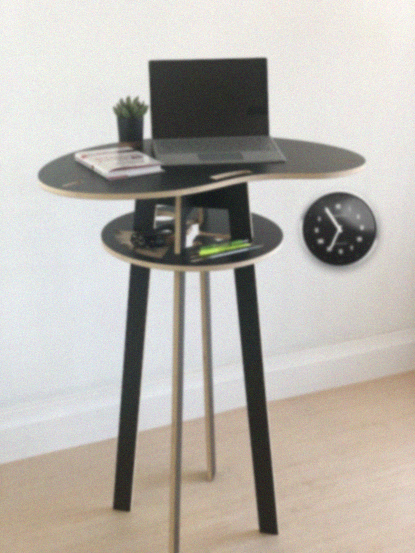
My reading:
{"hour": 6, "minute": 55}
